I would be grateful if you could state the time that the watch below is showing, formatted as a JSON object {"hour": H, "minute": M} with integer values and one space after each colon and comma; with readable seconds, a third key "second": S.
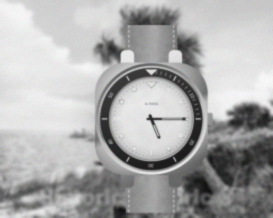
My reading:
{"hour": 5, "minute": 15}
